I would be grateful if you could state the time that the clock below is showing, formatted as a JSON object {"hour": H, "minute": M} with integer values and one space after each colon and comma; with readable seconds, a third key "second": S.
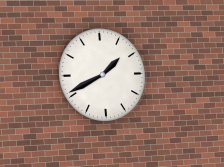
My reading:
{"hour": 1, "minute": 41}
